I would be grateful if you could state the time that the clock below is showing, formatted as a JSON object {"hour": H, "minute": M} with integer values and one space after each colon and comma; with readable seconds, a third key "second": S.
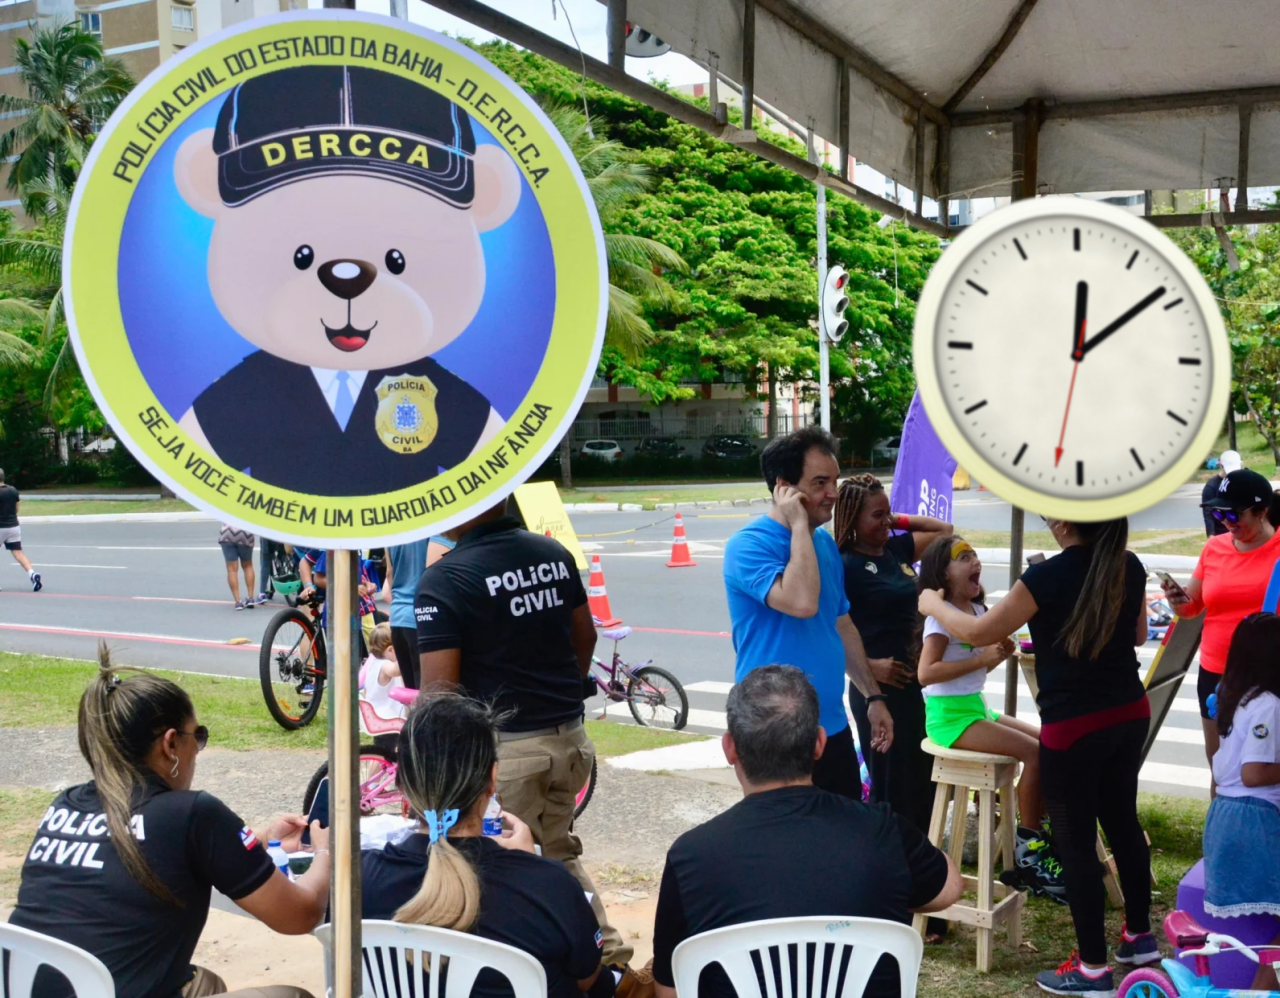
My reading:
{"hour": 12, "minute": 8, "second": 32}
